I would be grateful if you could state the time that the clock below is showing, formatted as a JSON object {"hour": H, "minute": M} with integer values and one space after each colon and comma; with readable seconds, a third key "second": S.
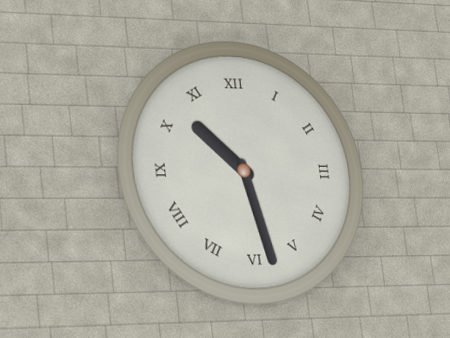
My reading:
{"hour": 10, "minute": 28}
